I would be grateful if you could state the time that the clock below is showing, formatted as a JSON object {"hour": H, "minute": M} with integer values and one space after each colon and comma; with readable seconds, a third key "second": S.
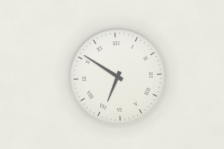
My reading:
{"hour": 6, "minute": 51}
